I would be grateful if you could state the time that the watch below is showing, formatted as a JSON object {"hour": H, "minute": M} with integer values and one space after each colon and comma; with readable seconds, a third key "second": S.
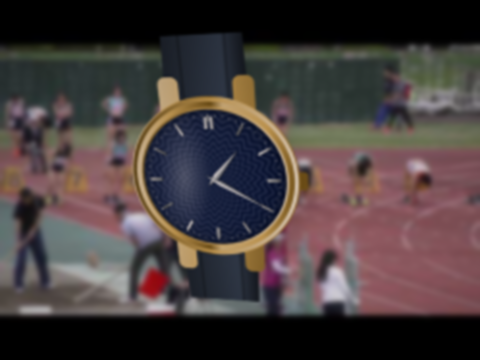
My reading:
{"hour": 1, "minute": 20}
